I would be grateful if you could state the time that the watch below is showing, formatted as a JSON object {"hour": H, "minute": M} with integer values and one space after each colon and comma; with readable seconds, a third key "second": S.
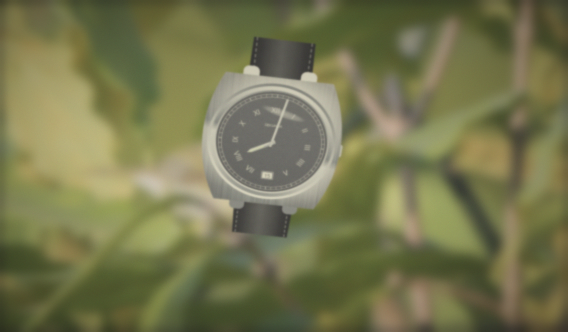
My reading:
{"hour": 8, "minute": 2}
